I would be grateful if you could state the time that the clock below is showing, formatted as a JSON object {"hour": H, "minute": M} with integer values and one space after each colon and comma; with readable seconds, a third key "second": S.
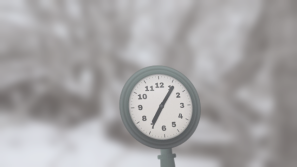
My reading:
{"hour": 7, "minute": 6}
